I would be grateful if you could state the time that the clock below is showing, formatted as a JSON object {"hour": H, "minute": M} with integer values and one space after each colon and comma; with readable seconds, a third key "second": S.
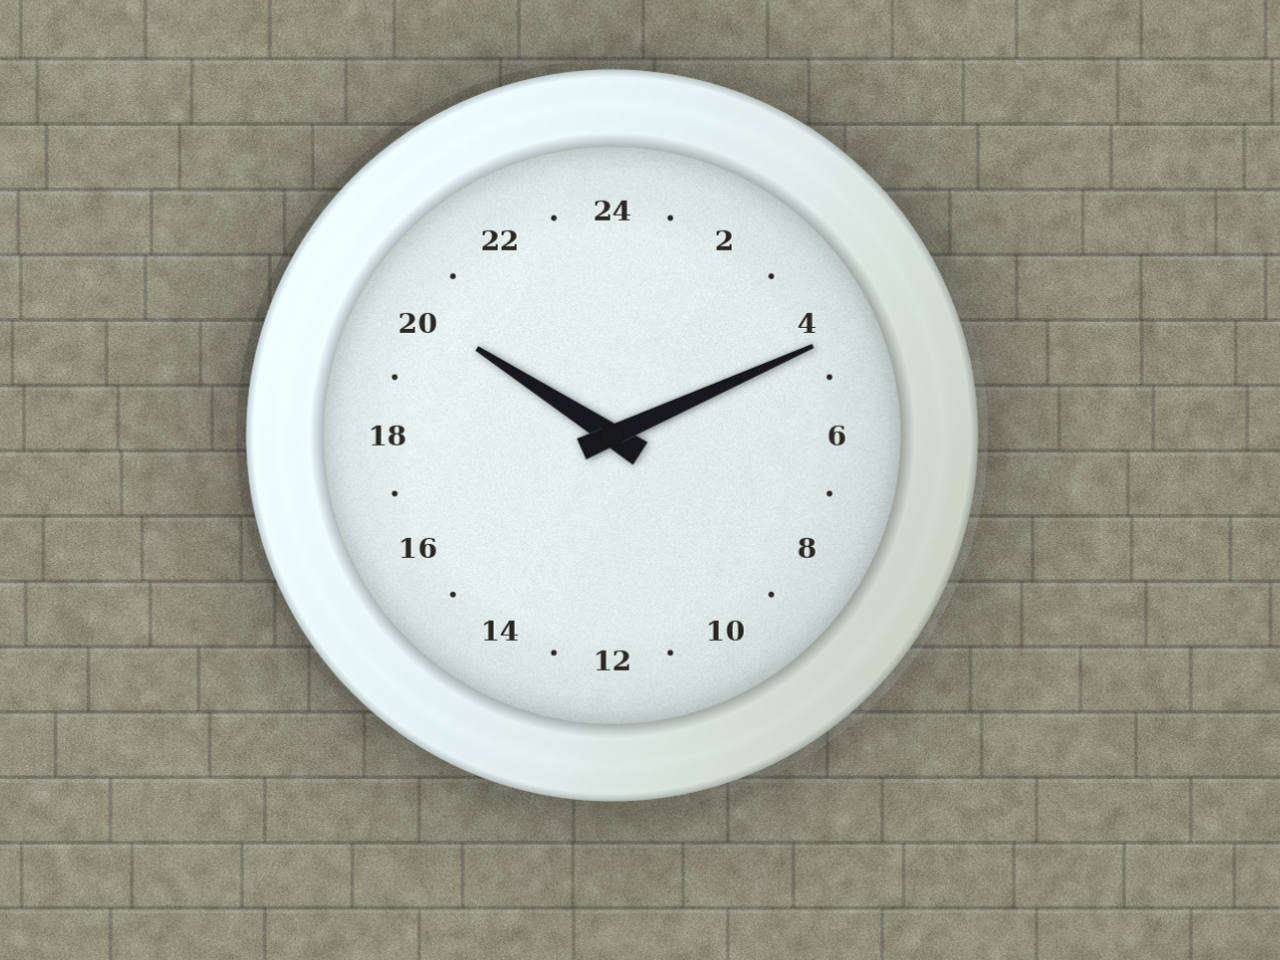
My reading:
{"hour": 20, "minute": 11}
